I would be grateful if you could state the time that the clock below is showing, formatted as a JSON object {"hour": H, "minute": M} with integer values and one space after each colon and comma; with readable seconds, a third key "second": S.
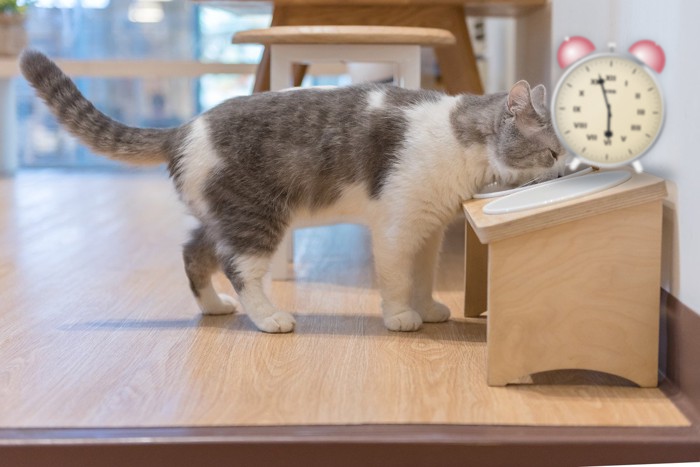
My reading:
{"hour": 5, "minute": 57}
